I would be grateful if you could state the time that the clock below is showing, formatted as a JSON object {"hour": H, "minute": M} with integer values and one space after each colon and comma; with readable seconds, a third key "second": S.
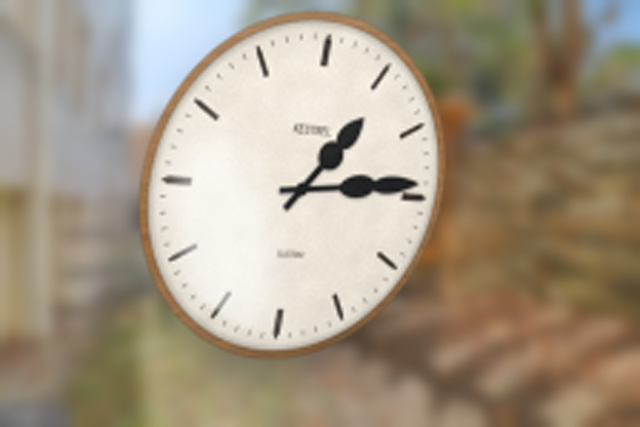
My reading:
{"hour": 1, "minute": 14}
